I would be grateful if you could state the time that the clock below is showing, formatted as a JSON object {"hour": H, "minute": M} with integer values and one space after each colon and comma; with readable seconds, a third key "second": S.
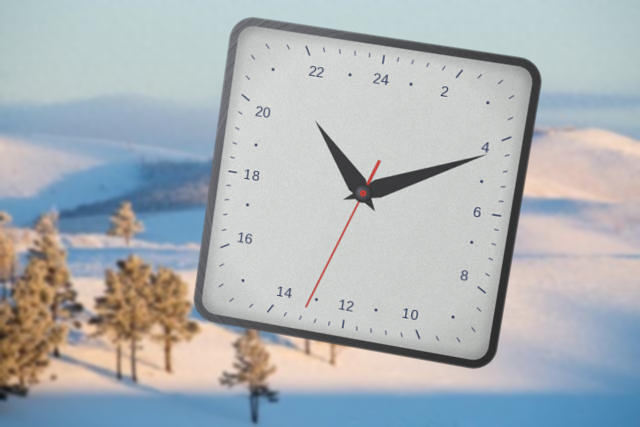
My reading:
{"hour": 21, "minute": 10, "second": 33}
